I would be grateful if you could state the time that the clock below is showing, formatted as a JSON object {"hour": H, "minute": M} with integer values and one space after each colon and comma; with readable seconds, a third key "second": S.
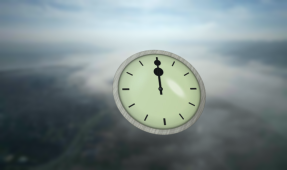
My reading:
{"hour": 12, "minute": 0}
